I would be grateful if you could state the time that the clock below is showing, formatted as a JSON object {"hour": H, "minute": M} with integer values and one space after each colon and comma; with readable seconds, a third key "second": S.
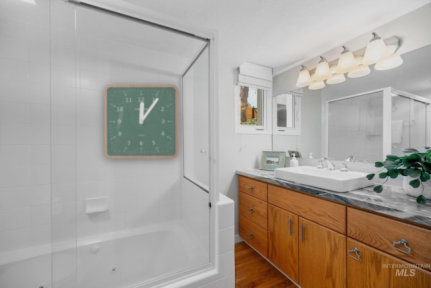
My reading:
{"hour": 12, "minute": 6}
